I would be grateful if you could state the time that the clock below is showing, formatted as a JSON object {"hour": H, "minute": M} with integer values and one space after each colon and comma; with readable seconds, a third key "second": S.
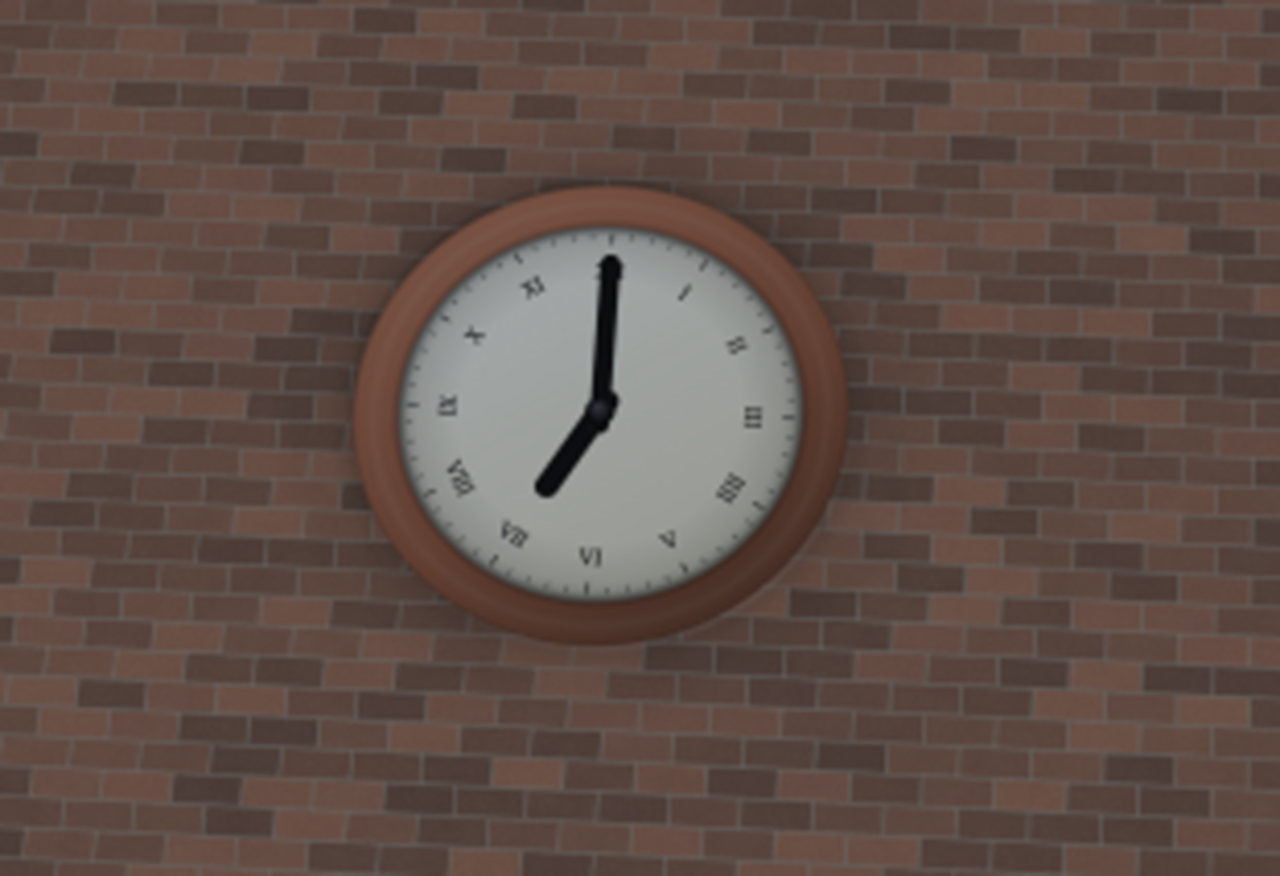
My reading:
{"hour": 7, "minute": 0}
